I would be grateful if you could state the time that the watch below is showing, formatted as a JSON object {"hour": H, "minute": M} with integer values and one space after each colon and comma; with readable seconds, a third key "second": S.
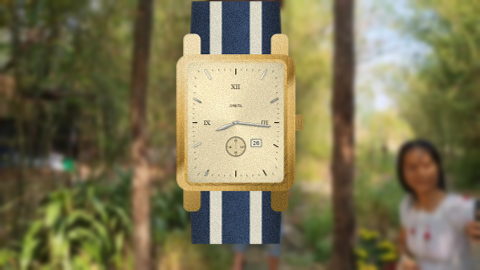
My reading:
{"hour": 8, "minute": 16}
